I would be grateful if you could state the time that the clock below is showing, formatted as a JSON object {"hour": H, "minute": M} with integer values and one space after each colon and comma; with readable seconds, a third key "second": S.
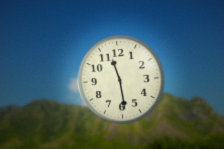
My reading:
{"hour": 11, "minute": 29}
